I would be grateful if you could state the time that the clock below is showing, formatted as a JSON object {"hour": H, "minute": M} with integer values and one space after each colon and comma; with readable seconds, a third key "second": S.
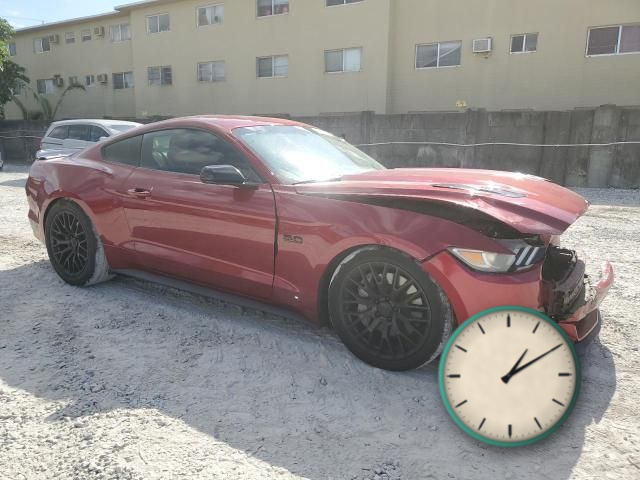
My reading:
{"hour": 1, "minute": 10}
